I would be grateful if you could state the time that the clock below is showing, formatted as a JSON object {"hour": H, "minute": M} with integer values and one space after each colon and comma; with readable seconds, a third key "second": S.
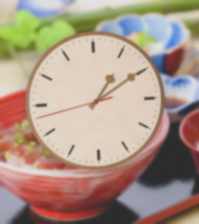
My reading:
{"hour": 1, "minute": 9, "second": 43}
